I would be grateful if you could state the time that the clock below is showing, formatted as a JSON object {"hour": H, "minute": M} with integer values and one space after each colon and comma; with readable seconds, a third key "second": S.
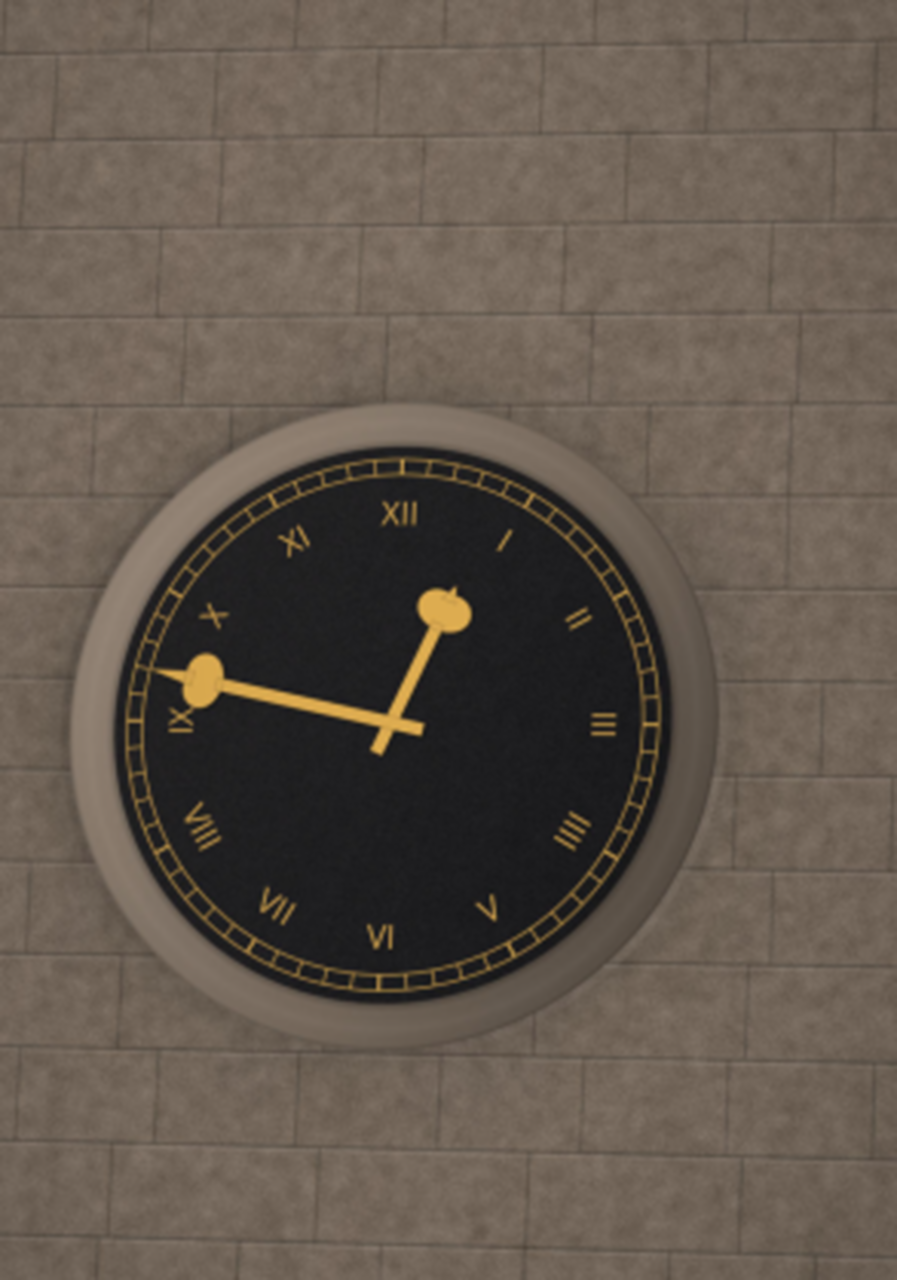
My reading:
{"hour": 12, "minute": 47}
